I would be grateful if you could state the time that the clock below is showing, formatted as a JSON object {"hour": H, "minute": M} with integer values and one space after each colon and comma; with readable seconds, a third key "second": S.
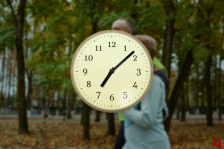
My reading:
{"hour": 7, "minute": 8}
